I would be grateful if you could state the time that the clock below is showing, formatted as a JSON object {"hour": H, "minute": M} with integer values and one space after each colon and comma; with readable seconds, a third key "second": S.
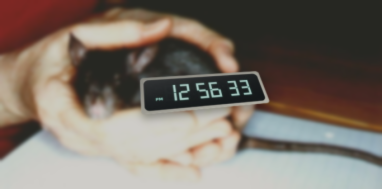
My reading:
{"hour": 12, "minute": 56, "second": 33}
